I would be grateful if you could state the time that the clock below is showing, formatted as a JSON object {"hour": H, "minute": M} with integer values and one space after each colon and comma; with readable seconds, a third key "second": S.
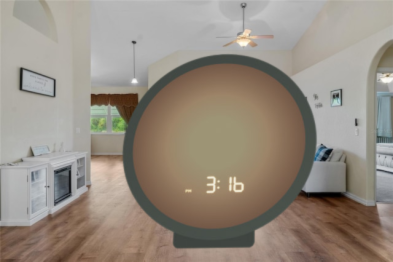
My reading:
{"hour": 3, "minute": 16}
